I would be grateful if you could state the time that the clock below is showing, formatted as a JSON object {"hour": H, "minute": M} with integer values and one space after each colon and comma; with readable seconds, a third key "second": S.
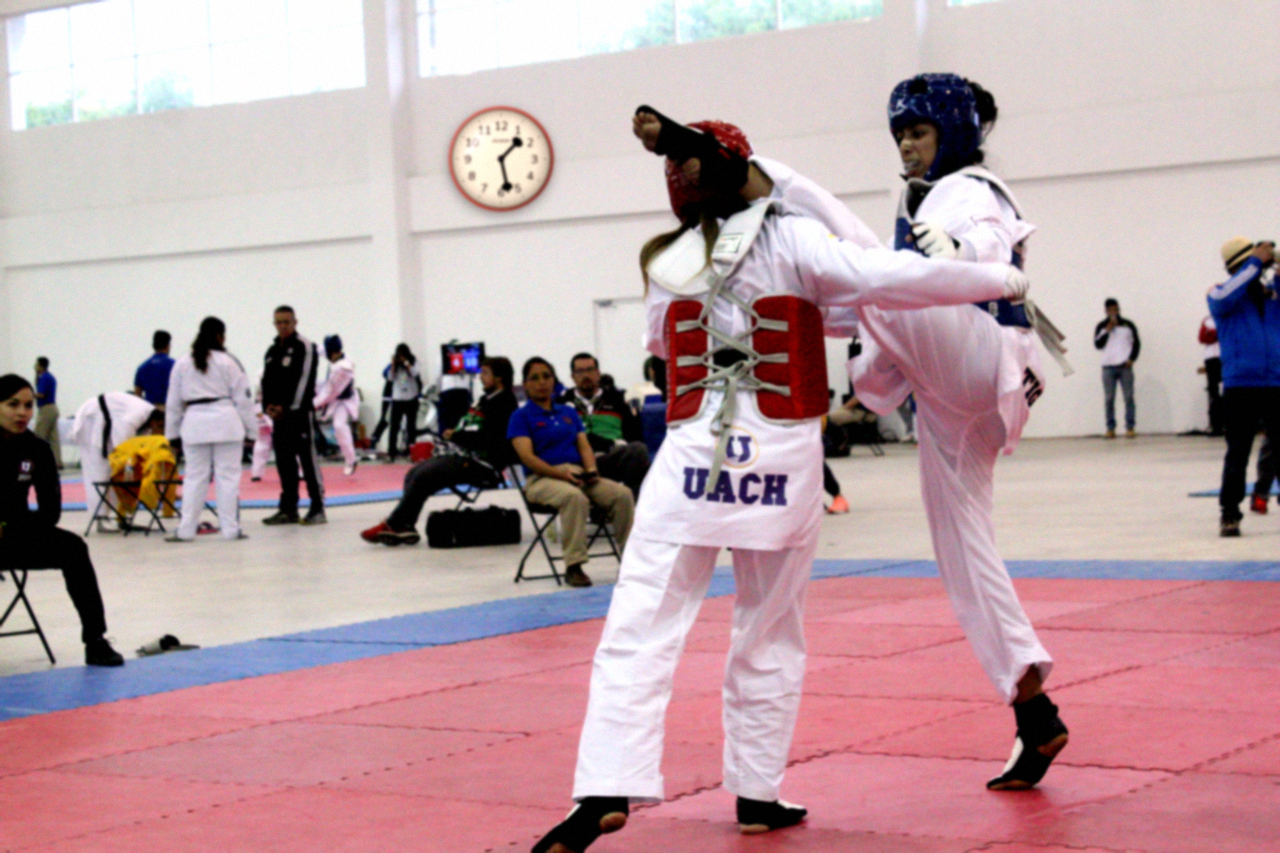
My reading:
{"hour": 1, "minute": 28}
